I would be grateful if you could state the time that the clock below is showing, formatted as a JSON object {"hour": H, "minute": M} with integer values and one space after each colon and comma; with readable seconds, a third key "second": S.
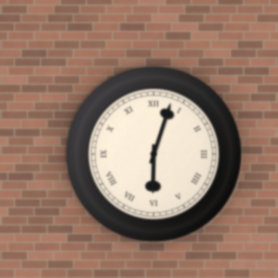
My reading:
{"hour": 6, "minute": 3}
